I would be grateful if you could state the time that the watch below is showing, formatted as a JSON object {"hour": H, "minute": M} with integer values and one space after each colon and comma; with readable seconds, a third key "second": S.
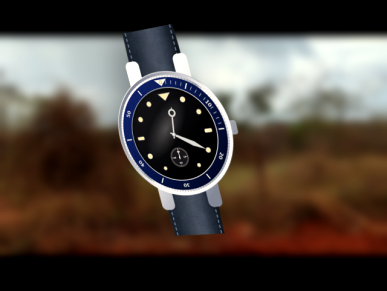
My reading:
{"hour": 12, "minute": 20}
